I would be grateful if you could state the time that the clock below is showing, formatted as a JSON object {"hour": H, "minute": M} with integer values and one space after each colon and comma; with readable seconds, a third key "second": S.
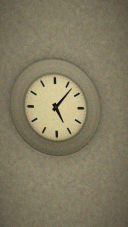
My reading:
{"hour": 5, "minute": 7}
